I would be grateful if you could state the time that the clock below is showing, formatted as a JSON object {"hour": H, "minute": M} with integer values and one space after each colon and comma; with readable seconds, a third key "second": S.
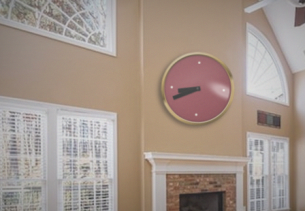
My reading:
{"hour": 8, "minute": 41}
